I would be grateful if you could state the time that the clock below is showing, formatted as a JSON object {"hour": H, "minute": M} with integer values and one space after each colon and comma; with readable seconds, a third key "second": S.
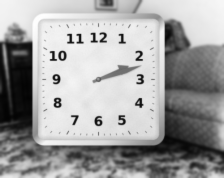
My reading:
{"hour": 2, "minute": 12}
